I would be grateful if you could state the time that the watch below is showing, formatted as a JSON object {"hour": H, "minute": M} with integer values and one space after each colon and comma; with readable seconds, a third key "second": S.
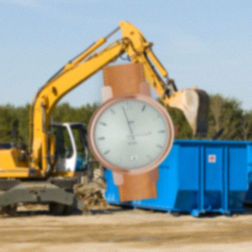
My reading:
{"hour": 2, "minute": 58}
